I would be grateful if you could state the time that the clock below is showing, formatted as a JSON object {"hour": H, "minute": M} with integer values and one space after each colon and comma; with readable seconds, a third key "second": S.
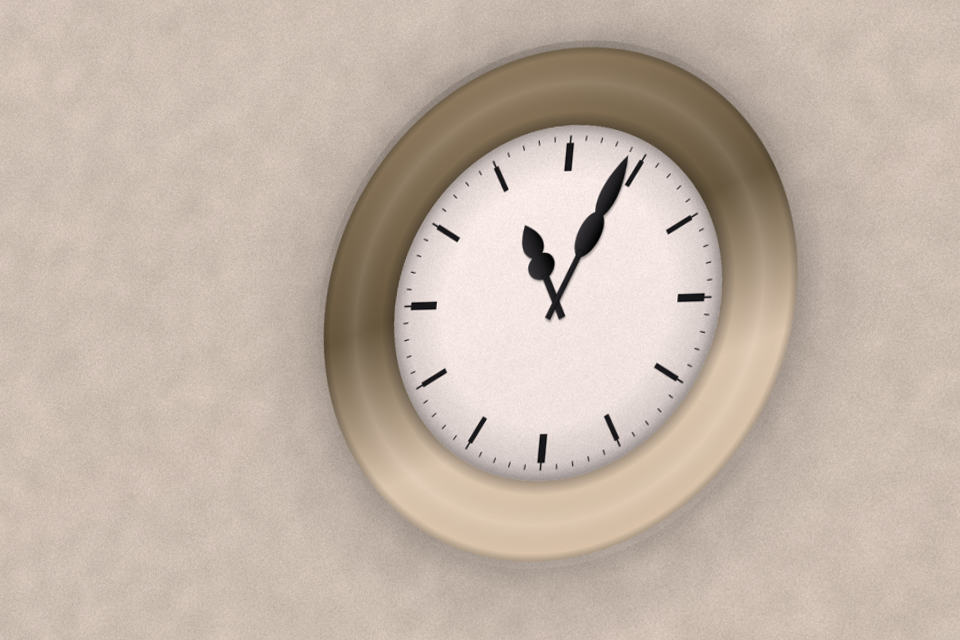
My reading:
{"hour": 11, "minute": 4}
